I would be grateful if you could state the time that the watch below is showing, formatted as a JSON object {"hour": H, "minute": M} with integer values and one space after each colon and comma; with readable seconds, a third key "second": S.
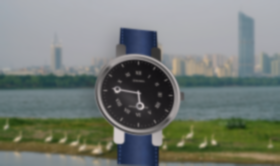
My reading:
{"hour": 5, "minute": 46}
